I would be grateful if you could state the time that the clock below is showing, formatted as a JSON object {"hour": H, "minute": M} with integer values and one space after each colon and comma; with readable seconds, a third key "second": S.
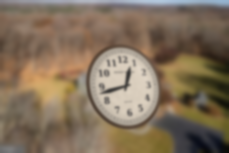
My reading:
{"hour": 12, "minute": 43}
